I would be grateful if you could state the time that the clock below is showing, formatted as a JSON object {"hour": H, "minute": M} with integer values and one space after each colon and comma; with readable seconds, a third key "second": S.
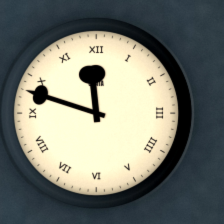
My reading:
{"hour": 11, "minute": 48}
